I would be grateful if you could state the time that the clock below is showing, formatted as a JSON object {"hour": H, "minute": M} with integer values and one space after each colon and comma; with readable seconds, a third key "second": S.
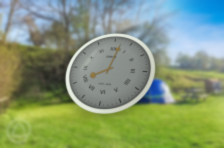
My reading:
{"hour": 8, "minute": 2}
